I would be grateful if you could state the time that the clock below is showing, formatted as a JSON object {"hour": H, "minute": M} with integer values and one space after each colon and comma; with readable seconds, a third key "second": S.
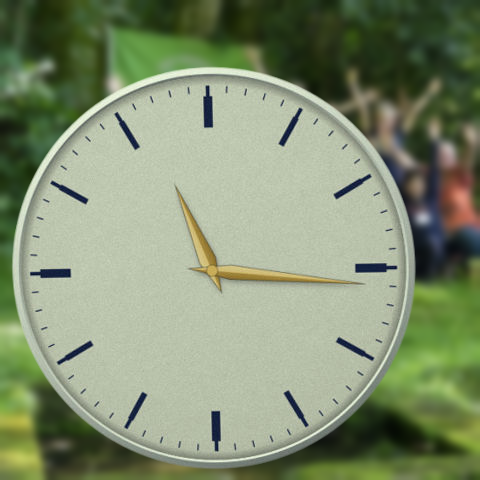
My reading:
{"hour": 11, "minute": 16}
